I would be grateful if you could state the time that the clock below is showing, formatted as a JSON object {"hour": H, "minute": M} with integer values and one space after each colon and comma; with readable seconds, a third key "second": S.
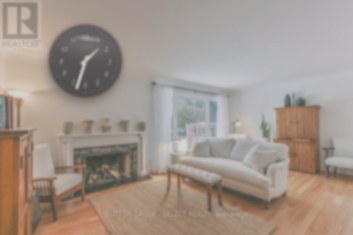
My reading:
{"hour": 1, "minute": 33}
